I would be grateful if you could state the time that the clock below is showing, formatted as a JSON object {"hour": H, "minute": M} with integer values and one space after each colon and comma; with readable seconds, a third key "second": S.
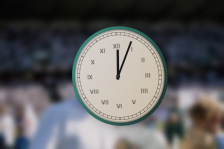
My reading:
{"hour": 12, "minute": 4}
